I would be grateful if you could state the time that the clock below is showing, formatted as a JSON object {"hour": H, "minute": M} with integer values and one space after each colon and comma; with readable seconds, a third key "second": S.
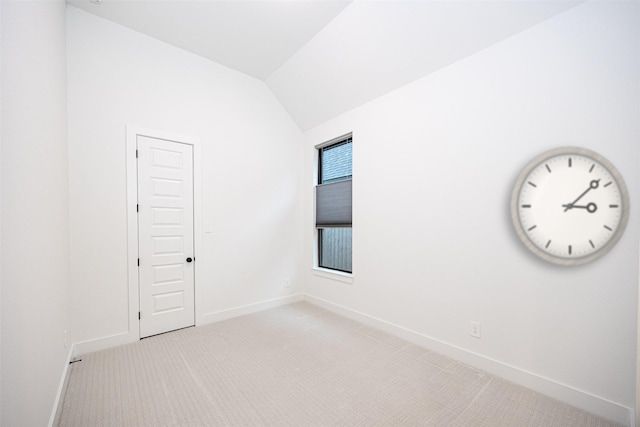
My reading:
{"hour": 3, "minute": 8}
